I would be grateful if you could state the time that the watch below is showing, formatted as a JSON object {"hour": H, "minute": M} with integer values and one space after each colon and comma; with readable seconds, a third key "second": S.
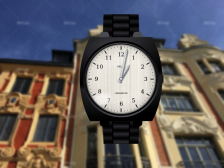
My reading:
{"hour": 1, "minute": 2}
